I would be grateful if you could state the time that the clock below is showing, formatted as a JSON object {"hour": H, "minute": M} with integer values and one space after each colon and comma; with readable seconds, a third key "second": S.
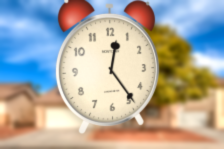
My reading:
{"hour": 12, "minute": 24}
